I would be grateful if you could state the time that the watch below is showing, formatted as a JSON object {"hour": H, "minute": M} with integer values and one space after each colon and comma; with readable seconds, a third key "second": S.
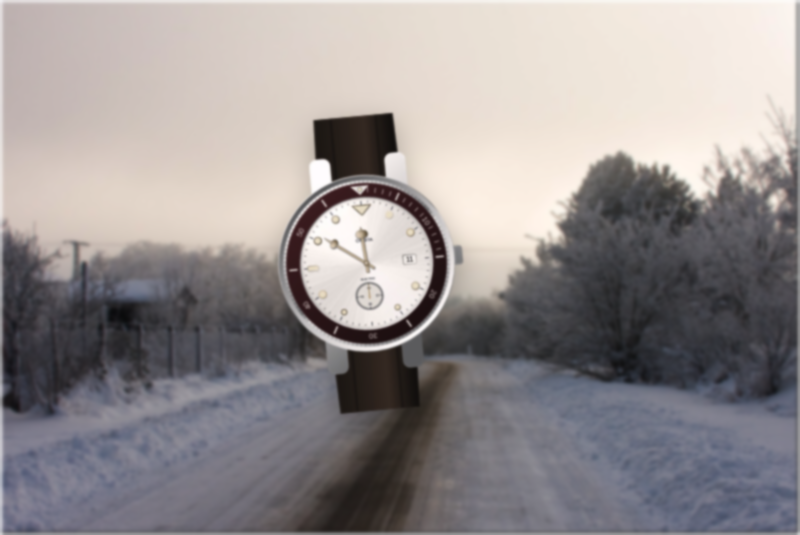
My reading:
{"hour": 11, "minute": 51}
